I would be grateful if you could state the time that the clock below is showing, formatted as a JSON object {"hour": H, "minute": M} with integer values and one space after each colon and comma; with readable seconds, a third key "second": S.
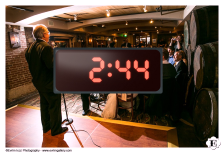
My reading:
{"hour": 2, "minute": 44}
